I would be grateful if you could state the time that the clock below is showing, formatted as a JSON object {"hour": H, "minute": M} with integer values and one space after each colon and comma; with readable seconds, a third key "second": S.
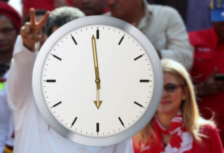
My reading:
{"hour": 5, "minute": 59}
